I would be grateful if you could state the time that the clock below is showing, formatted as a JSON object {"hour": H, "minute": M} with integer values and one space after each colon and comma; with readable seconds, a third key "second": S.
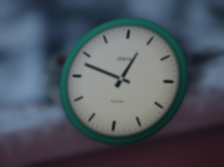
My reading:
{"hour": 12, "minute": 48}
